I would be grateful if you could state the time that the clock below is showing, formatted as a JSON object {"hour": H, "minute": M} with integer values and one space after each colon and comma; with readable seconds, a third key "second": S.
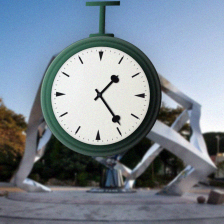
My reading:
{"hour": 1, "minute": 24}
